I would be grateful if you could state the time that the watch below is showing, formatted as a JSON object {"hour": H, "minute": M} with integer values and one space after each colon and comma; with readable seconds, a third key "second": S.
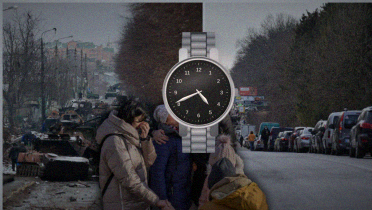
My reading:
{"hour": 4, "minute": 41}
